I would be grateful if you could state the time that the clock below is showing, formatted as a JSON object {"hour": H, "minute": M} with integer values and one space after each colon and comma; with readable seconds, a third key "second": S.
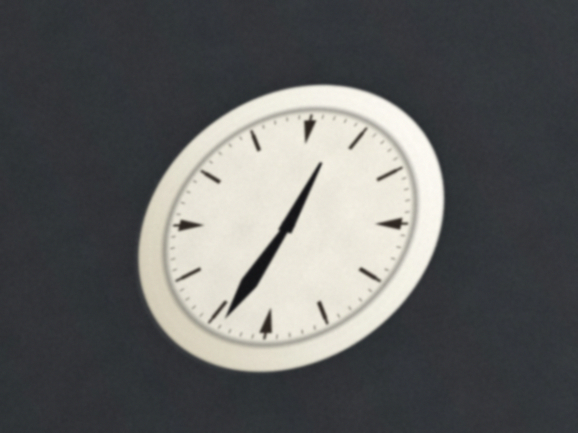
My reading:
{"hour": 12, "minute": 34}
